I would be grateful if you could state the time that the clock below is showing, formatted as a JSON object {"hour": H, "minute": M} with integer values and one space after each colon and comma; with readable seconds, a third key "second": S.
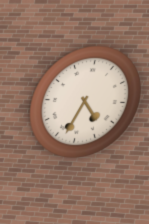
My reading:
{"hour": 4, "minute": 33}
